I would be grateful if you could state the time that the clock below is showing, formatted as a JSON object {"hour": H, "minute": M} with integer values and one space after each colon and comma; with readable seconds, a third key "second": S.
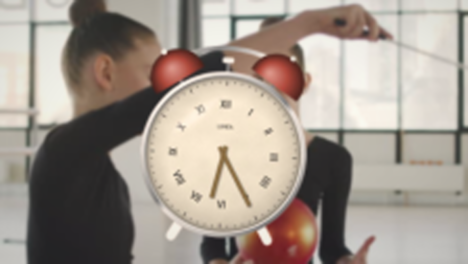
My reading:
{"hour": 6, "minute": 25}
